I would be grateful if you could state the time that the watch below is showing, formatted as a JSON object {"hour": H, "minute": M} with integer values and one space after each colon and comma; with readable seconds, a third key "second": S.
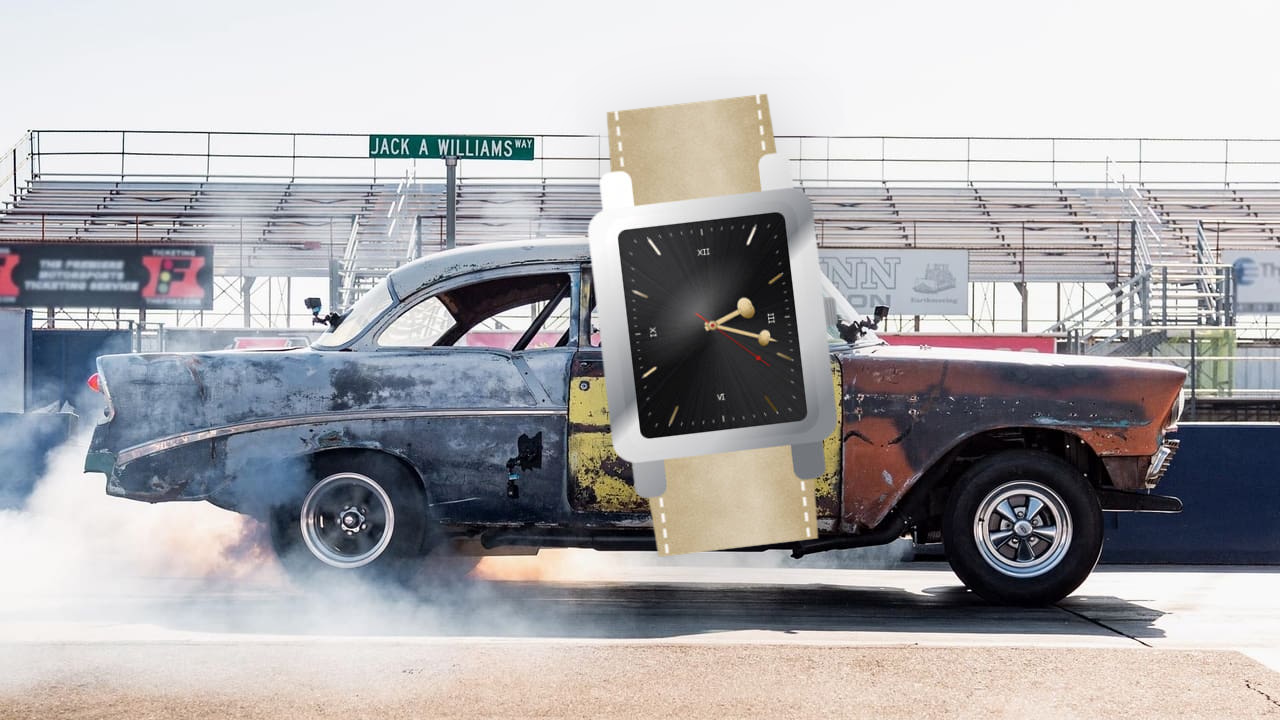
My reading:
{"hour": 2, "minute": 18, "second": 22}
